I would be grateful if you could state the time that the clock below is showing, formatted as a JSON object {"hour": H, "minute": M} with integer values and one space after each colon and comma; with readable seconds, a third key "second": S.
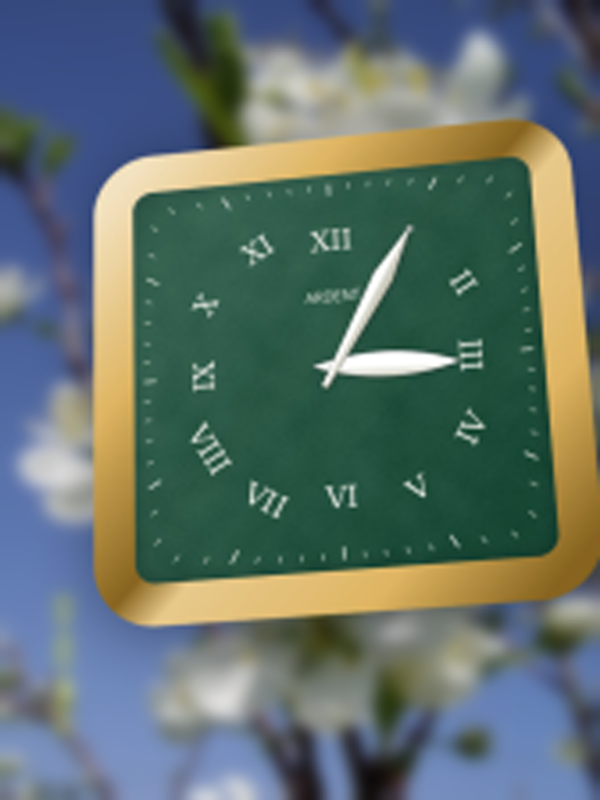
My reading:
{"hour": 3, "minute": 5}
